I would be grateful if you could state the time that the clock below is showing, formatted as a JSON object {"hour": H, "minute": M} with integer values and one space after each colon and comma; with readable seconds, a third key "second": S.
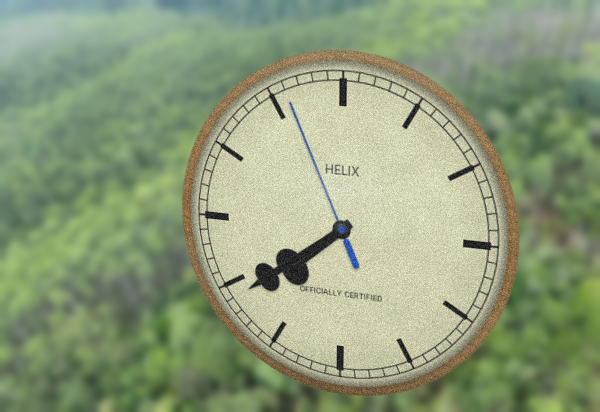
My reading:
{"hour": 7, "minute": 38, "second": 56}
